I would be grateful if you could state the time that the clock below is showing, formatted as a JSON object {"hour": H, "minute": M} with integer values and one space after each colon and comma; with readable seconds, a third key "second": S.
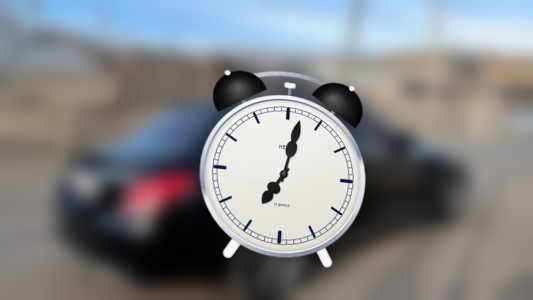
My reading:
{"hour": 7, "minute": 2}
